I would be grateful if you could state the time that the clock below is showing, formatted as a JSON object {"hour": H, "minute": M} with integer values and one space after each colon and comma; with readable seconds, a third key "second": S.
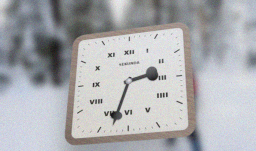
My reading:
{"hour": 2, "minute": 33}
